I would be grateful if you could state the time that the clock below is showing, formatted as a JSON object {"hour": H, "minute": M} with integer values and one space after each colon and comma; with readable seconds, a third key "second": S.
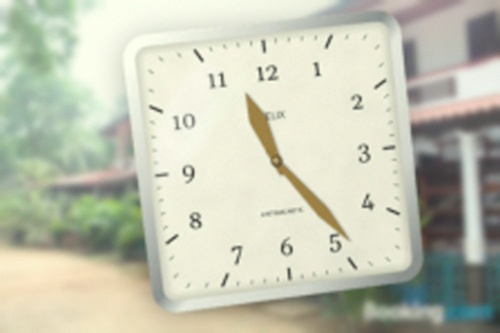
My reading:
{"hour": 11, "minute": 24}
